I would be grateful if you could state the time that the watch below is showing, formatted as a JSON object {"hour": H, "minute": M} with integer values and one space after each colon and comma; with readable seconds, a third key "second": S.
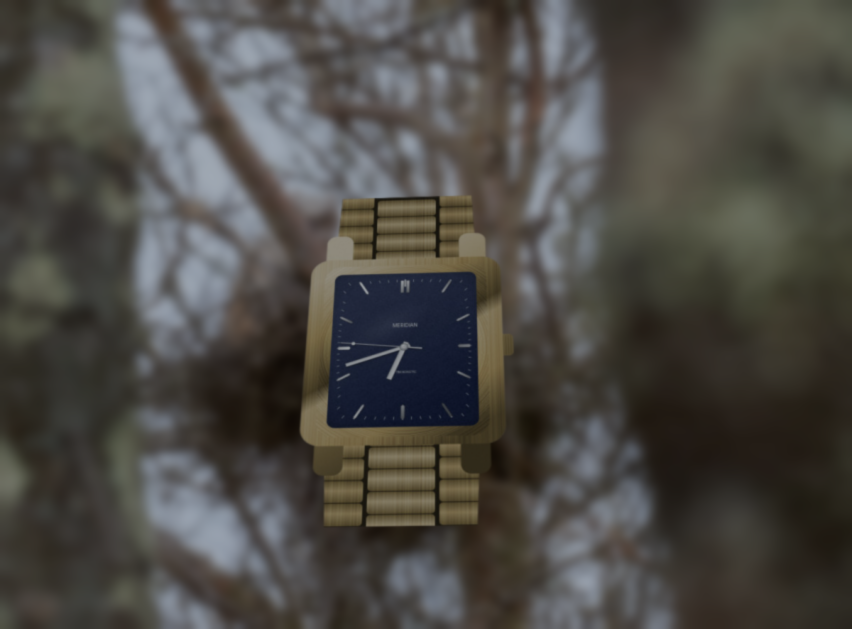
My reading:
{"hour": 6, "minute": 41, "second": 46}
